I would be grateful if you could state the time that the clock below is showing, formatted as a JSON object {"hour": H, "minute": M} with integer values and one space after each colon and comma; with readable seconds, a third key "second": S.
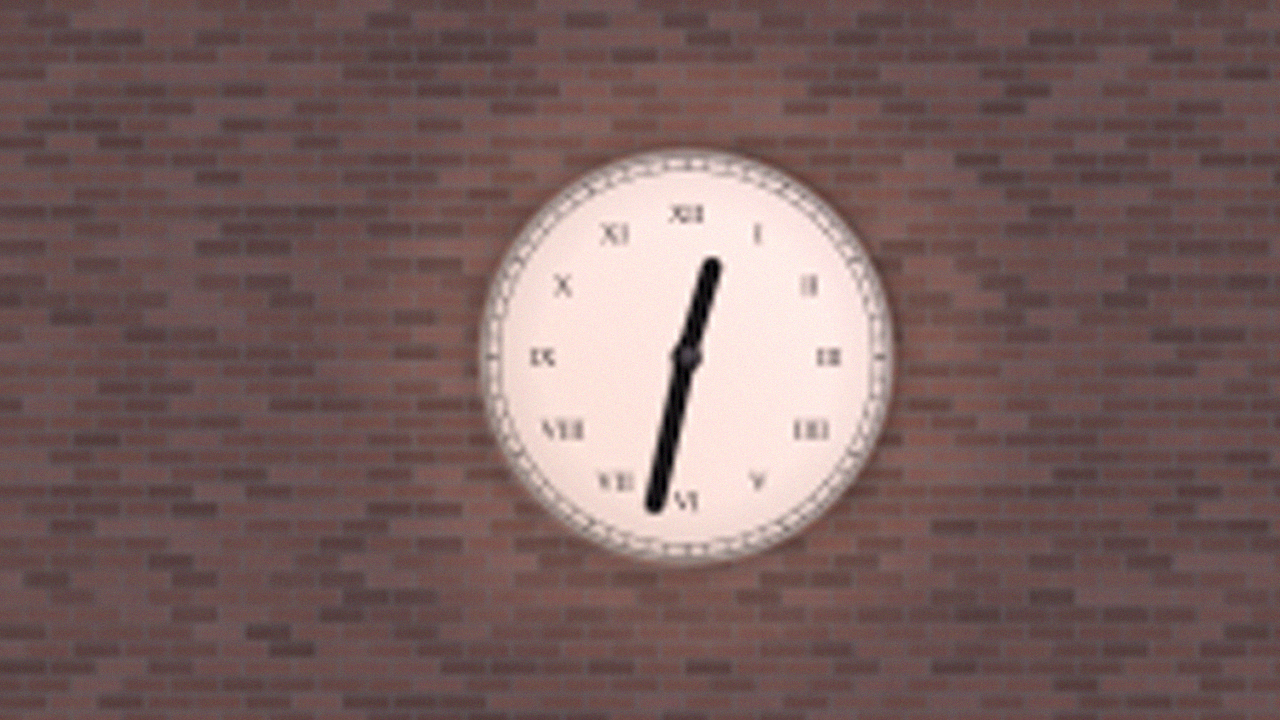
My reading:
{"hour": 12, "minute": 32}
